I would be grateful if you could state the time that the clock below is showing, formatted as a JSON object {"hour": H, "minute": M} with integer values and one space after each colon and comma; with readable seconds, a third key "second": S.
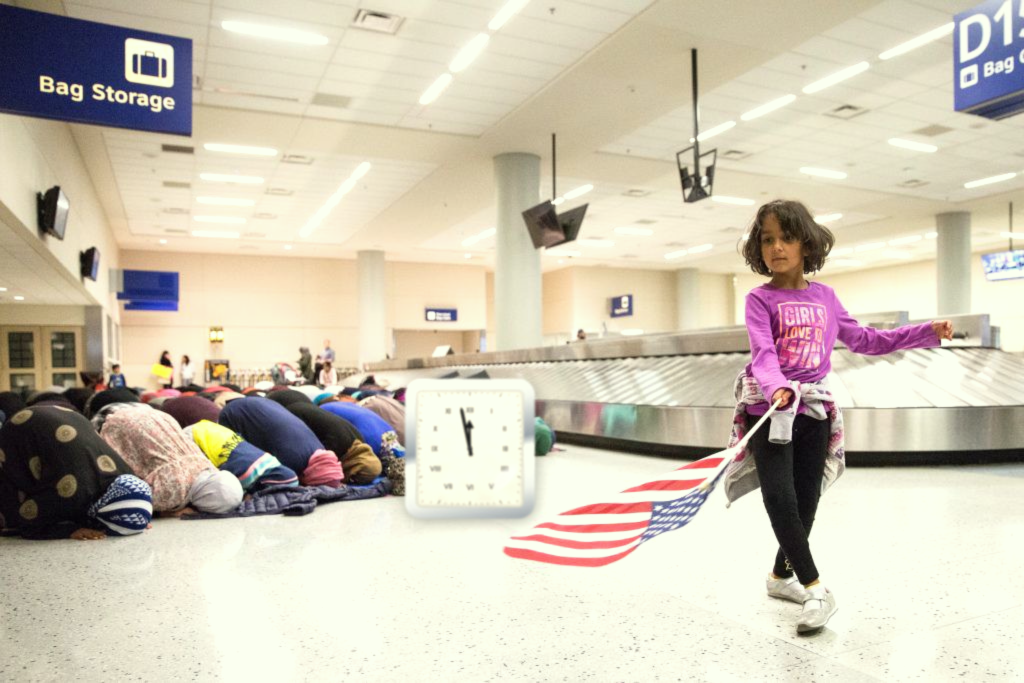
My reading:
{"hour": 11, "minute": 58}
